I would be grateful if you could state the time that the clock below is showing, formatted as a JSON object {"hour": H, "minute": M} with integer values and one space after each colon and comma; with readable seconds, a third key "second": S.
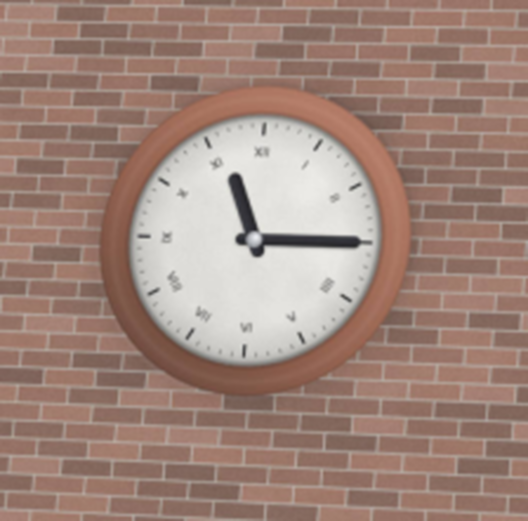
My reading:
{"hour": 11, "minute": 15}
